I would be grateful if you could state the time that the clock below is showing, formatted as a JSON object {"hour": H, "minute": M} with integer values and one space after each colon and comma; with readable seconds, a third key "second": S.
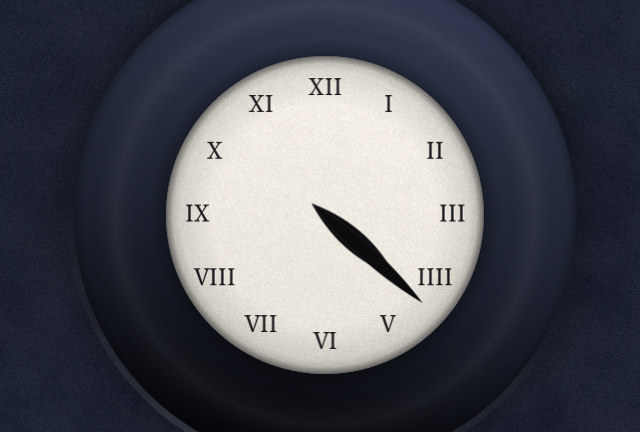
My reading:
{"hour": 4, "minute": 22}
